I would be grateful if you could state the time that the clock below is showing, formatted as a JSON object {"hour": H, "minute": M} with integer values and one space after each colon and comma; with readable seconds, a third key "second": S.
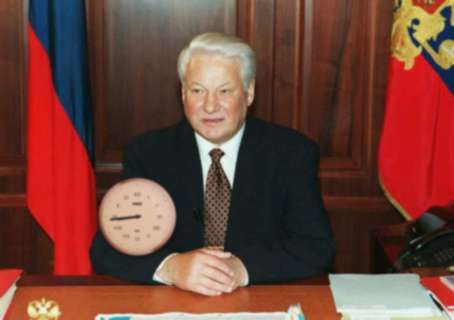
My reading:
{"hour": 8, "minute": 44}
